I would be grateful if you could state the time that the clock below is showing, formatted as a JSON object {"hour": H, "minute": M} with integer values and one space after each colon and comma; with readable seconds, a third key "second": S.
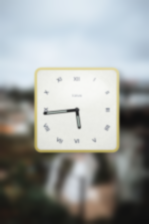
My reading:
{"hour": 5, "minute": 44}
